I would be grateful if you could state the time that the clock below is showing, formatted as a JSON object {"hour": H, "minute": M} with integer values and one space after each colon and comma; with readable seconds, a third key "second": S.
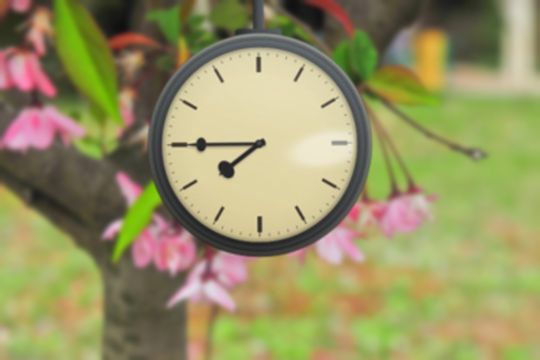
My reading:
{"hour": 7, "minute": 45}
